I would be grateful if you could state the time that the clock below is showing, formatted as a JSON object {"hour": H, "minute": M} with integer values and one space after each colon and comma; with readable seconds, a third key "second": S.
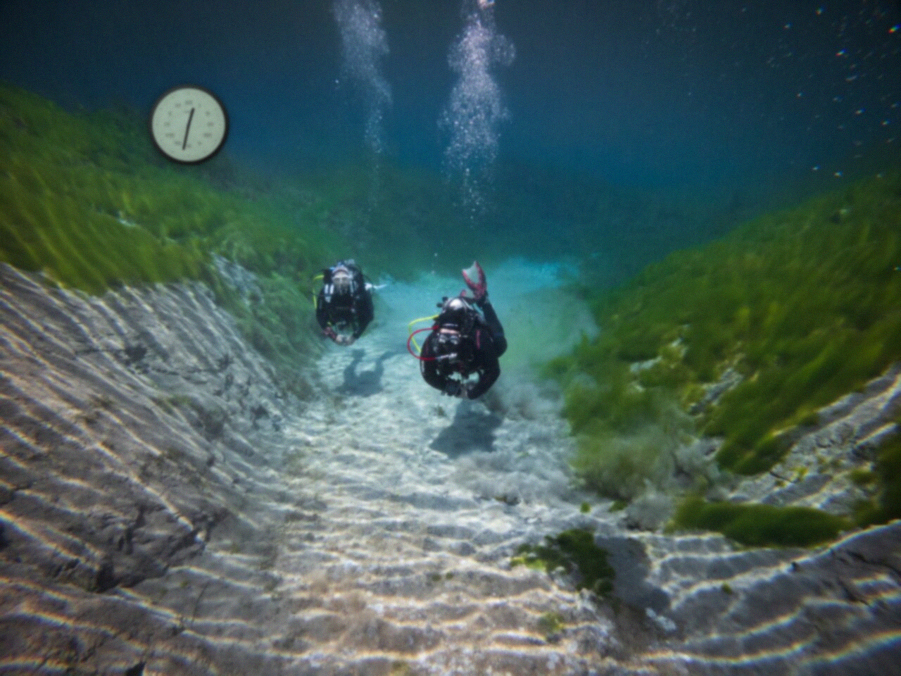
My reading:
{"hour": 12, "minute": 32}
